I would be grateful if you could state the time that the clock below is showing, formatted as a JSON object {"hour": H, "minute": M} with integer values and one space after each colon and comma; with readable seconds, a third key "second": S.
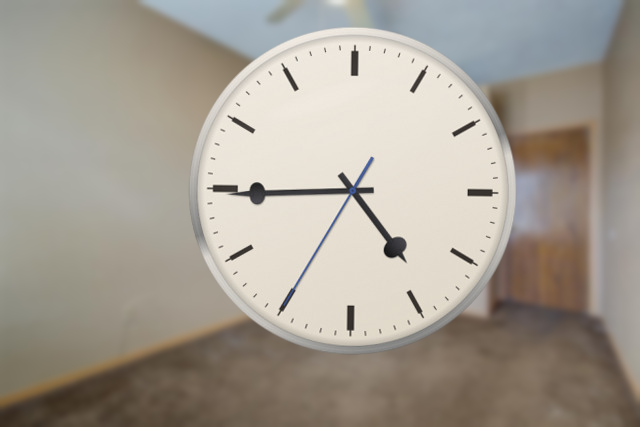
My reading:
{"hour": 4, "minute": 44, "second": 35}
